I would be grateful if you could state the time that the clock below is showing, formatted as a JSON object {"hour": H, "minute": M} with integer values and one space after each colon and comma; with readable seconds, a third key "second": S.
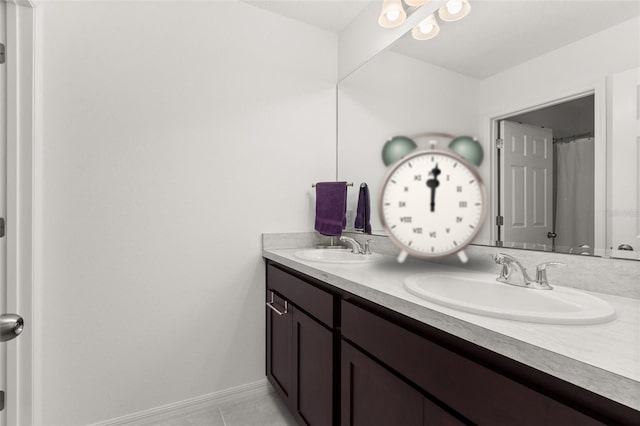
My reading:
{"hour": 12, "minute": 1}
